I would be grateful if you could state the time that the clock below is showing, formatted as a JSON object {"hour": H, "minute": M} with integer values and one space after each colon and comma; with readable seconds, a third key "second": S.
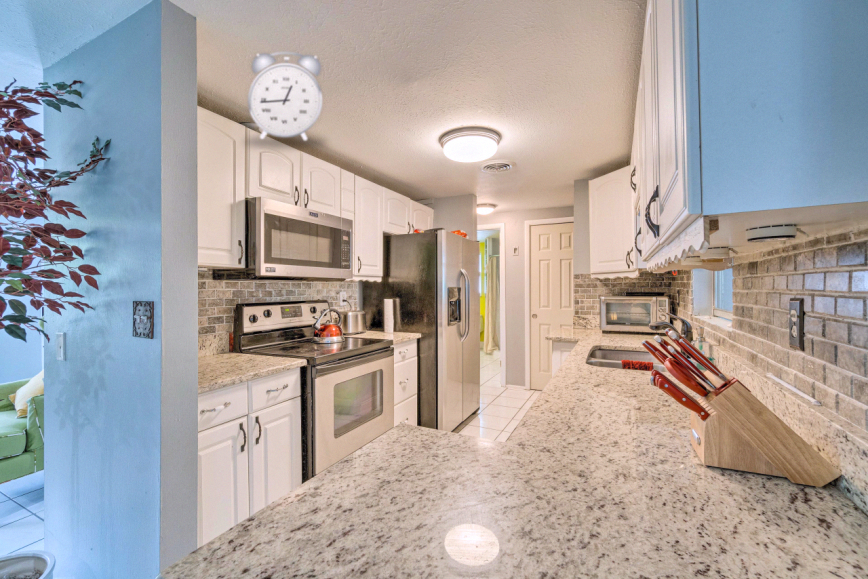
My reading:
{"hour": 12, "minute": 44}
